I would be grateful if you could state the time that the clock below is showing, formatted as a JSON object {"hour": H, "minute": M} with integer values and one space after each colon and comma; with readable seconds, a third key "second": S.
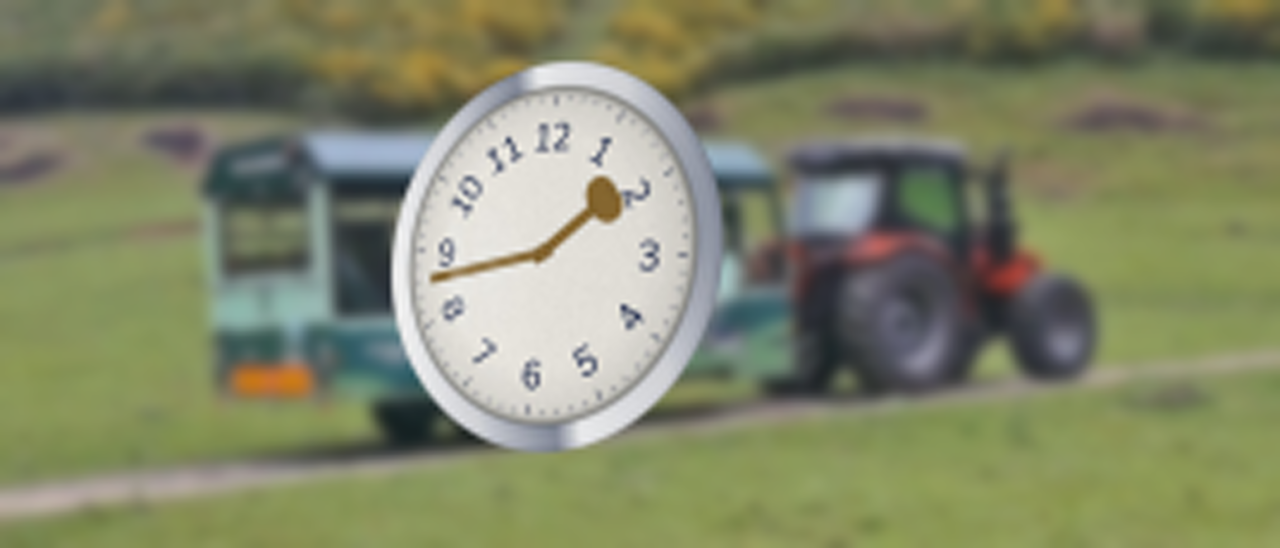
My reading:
{"hour": 1, "minute": 43}
